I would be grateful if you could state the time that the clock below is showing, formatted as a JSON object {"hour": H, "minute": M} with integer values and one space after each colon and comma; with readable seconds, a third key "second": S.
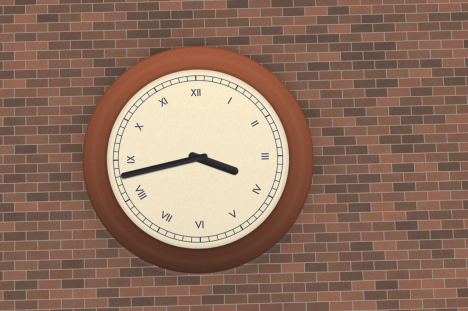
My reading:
{"hour": 3, "minute": 43}
